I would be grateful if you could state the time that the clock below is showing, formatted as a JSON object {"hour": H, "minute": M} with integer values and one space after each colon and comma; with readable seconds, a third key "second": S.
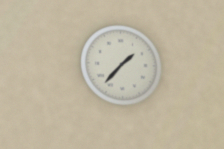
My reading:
{"hour": 1, "minute": 37}
